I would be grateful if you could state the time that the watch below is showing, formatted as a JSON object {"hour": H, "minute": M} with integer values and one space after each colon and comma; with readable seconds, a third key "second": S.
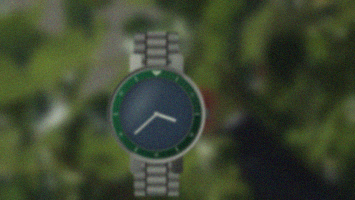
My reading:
{"hour": 3, "minute": 38}
